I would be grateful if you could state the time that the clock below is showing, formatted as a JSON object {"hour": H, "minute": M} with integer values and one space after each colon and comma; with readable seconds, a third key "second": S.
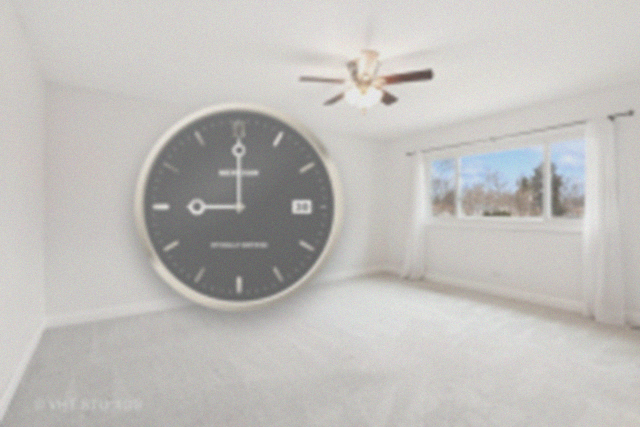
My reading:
{"hour": 9, "minute": 0}
